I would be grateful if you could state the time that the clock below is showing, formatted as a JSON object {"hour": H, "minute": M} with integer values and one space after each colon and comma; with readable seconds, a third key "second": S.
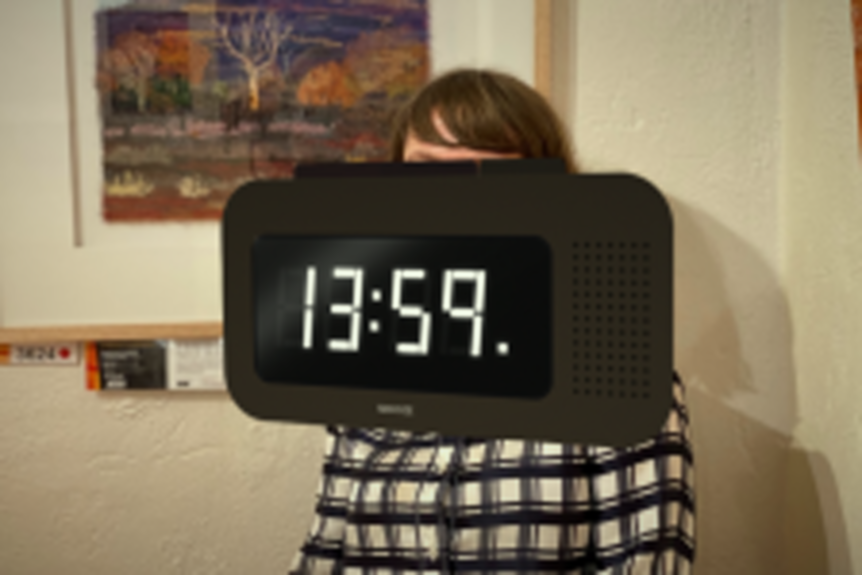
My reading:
{"hour": 13, "minute": 59}
